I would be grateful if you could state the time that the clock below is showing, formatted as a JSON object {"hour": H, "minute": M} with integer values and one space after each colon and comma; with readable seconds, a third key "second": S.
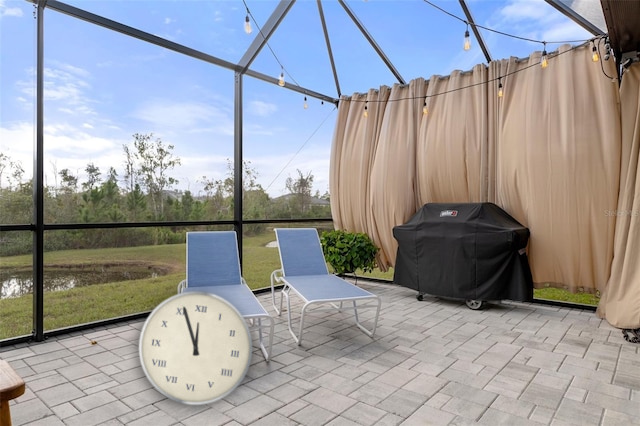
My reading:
{"hour": 11, "minute": 56}
